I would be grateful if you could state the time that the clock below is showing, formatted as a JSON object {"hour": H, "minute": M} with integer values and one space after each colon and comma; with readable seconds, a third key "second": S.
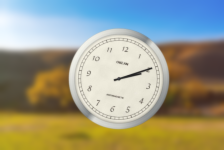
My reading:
{"hour": 2, "minute": 10}
